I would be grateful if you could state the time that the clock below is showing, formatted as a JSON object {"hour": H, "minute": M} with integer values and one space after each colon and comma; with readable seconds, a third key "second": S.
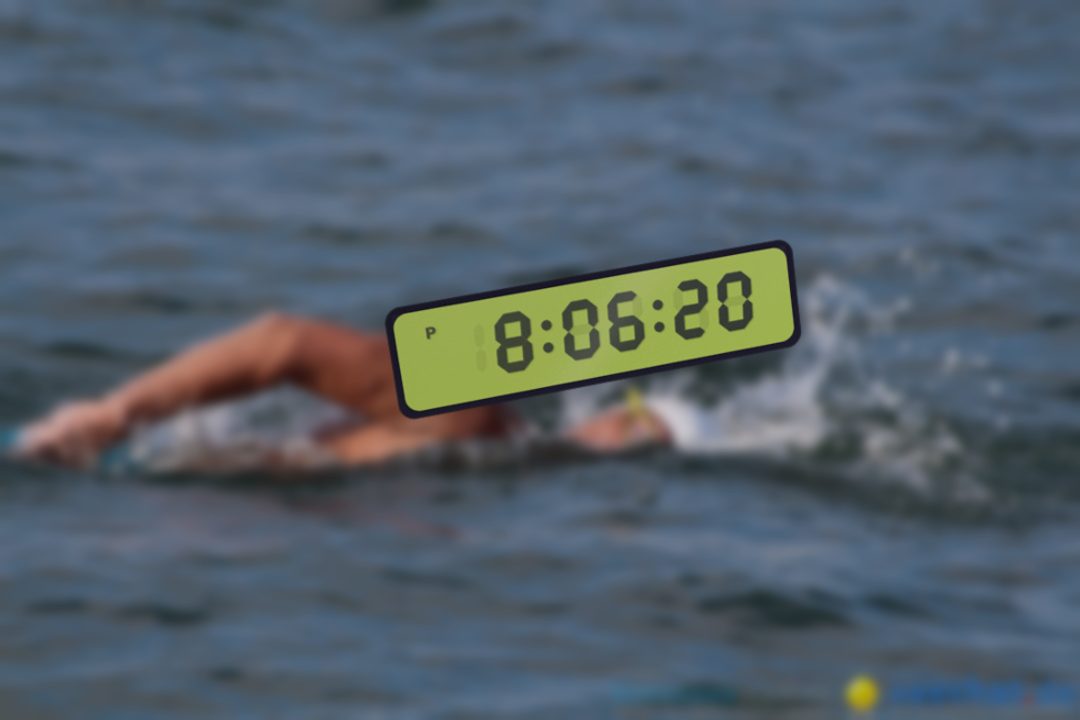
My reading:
{"hour": 8, "minute": 6, "second": 20}
